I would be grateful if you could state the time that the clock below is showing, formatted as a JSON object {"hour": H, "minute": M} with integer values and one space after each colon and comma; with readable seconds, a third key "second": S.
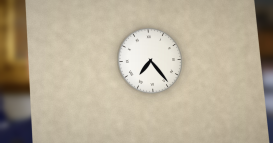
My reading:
{"hour": 7, "minute": 24}
